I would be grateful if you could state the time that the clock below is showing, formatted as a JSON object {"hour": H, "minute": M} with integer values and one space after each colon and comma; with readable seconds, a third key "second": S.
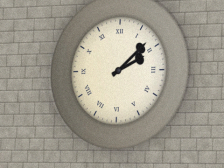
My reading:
{"hour": 2, "minute": 8}
